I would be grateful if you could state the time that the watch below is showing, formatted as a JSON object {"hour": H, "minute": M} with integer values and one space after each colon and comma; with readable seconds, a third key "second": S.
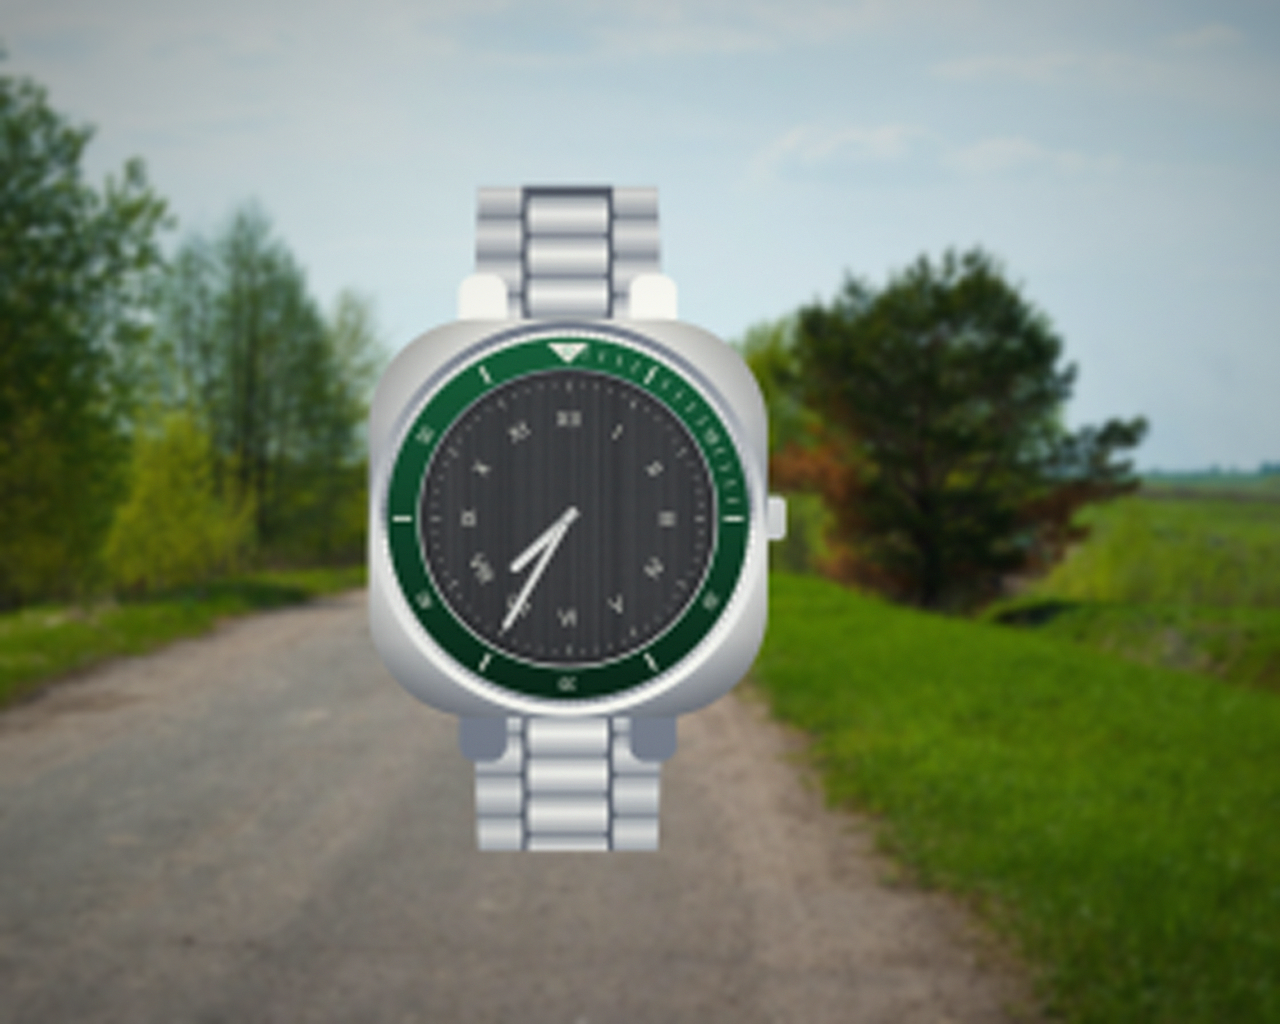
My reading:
{"hour": 7, "minute": 35}
